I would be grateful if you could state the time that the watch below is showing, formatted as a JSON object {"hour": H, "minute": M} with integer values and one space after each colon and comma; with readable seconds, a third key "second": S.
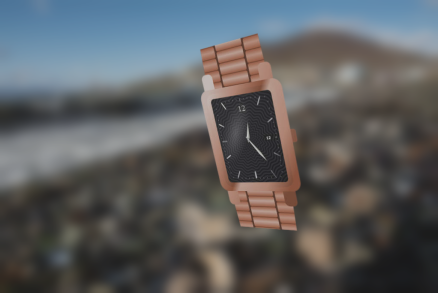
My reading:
{"hour": 12, "minute": 24}
